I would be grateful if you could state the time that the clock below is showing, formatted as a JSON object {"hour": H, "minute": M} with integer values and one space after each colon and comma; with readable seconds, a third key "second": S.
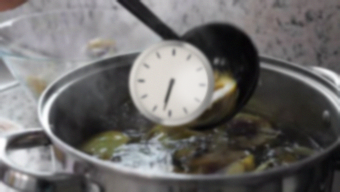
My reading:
{"hour": 6, "minute": 32}
